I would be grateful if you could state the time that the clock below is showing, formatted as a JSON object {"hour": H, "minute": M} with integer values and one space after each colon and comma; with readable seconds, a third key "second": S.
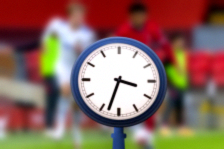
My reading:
{"hour": 3, "minute": 33}
